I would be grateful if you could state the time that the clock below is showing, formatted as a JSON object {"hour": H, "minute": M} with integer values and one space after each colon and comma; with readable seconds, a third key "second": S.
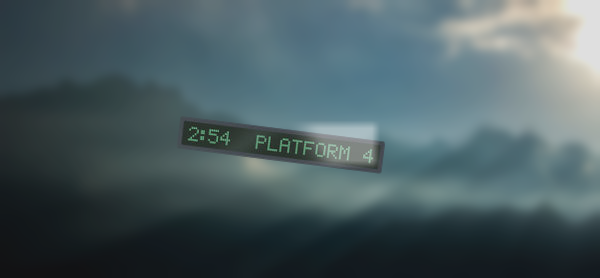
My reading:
{"hour": 2, "minute": 54}
